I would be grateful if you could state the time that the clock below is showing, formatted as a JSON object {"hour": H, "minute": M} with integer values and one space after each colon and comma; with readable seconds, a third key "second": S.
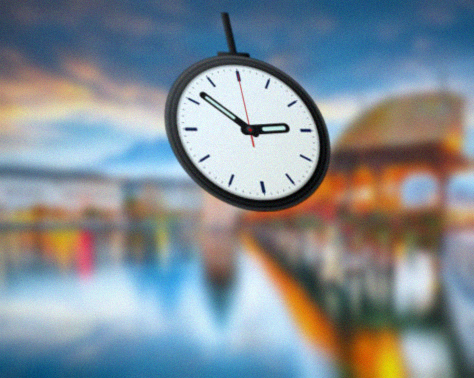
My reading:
{"hour": 2, "minute": 52, "second": 0}
